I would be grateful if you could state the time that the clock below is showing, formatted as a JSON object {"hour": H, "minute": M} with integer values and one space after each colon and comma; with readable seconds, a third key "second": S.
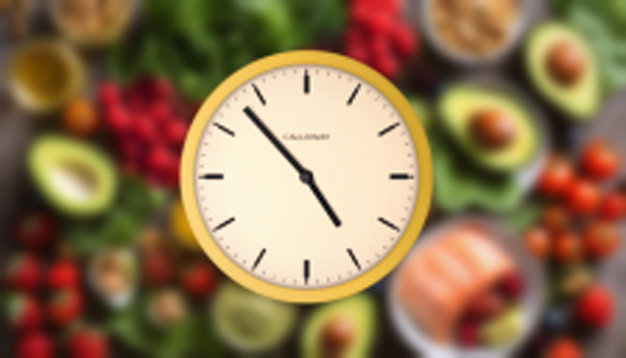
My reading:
{"hour": 4, "minute": 53}
